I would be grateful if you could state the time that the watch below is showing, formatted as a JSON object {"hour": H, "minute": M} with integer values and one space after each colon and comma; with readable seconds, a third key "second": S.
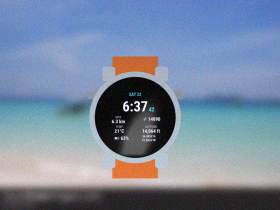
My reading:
{"hour": 6, "minute": 37}
